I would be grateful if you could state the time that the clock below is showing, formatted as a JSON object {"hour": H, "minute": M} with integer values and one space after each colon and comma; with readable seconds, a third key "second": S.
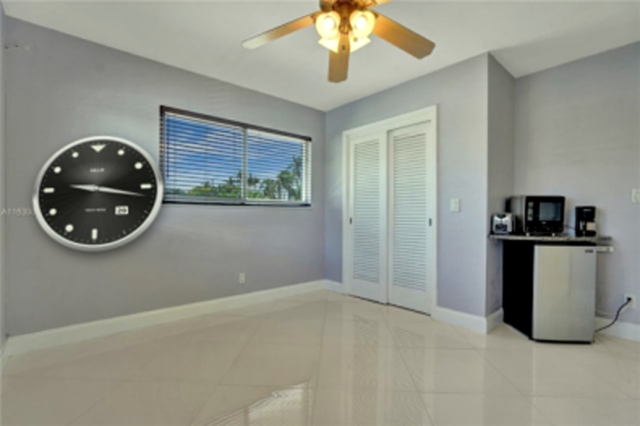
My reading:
{"hour": 9, "minute": 17}
